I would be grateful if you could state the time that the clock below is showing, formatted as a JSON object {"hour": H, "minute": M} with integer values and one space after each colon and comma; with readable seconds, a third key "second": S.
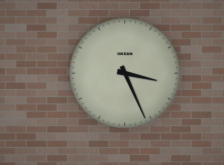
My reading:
{"hour": 3, "minute": 26}
